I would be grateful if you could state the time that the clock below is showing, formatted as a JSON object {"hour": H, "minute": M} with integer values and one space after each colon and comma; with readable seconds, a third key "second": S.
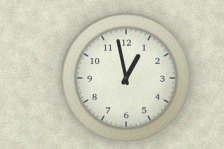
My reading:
{"hour": 12, "minute": 58}
